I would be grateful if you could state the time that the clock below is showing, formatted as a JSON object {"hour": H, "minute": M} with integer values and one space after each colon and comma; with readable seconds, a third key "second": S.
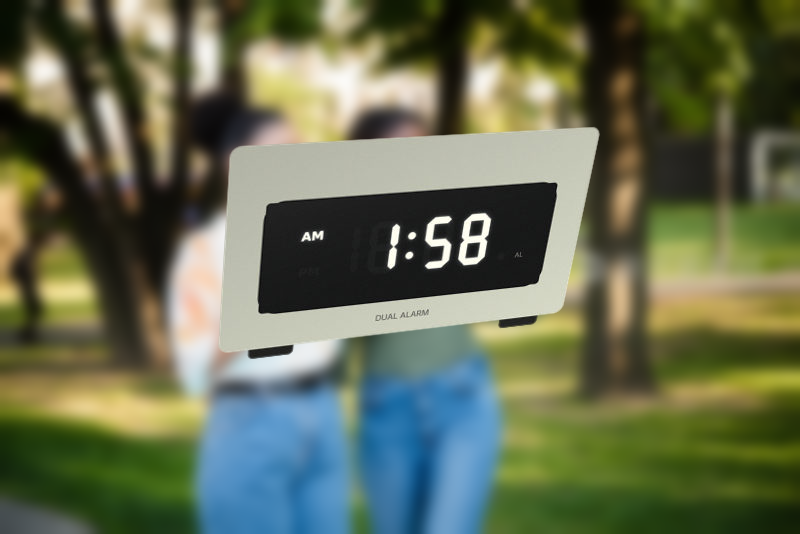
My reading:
{"hour": 1, "minute": 58}
